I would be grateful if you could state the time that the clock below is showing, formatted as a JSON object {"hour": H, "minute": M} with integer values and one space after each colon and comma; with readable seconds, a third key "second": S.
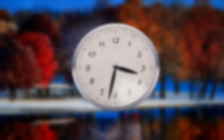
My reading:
{"hour": 3, "minute": 32}
